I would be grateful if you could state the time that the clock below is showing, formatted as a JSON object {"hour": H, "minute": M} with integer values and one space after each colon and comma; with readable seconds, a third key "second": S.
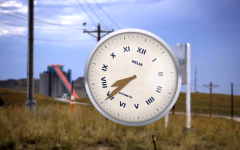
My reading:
{"hour": 7, "minute": 35}
